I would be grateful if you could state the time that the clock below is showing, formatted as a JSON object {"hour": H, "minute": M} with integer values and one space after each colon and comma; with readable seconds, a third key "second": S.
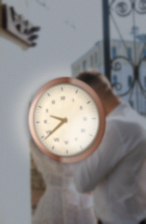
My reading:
{"hour": 9, "minute": 39}
